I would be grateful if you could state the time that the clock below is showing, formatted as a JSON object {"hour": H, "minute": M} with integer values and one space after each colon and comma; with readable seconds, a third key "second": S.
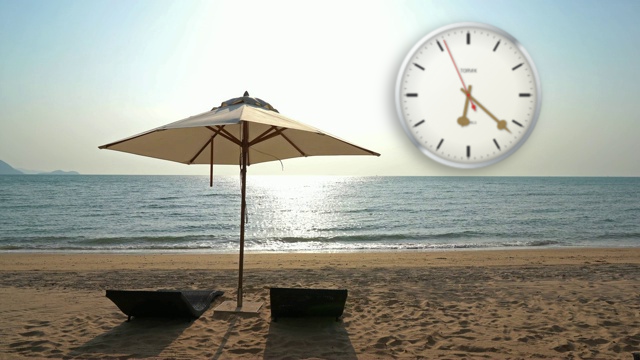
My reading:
{"hour": 6, "minute": 21, "second": 56}
